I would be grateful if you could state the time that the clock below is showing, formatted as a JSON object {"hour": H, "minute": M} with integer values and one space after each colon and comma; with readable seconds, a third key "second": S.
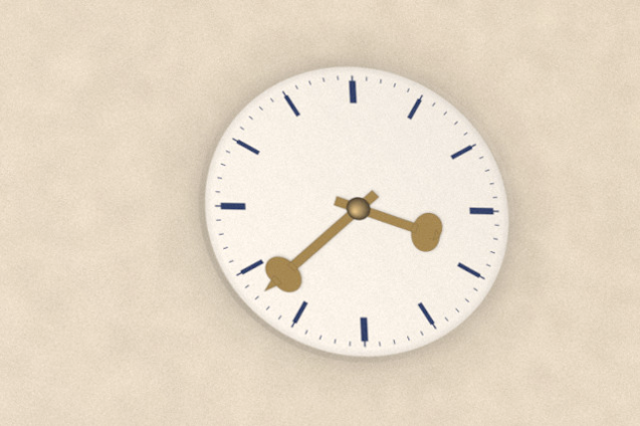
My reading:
{"hour": 3, "minute": 38}
